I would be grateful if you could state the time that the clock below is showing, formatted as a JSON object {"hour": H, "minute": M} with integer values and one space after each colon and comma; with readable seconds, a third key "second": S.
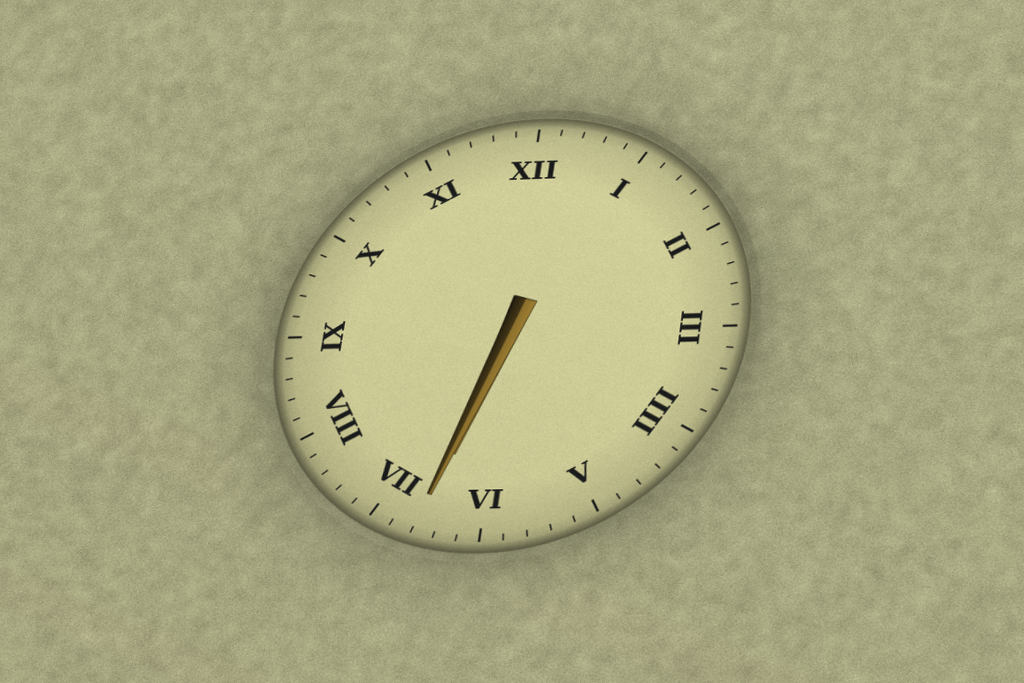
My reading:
{"hour": 6, "minute": 33}
